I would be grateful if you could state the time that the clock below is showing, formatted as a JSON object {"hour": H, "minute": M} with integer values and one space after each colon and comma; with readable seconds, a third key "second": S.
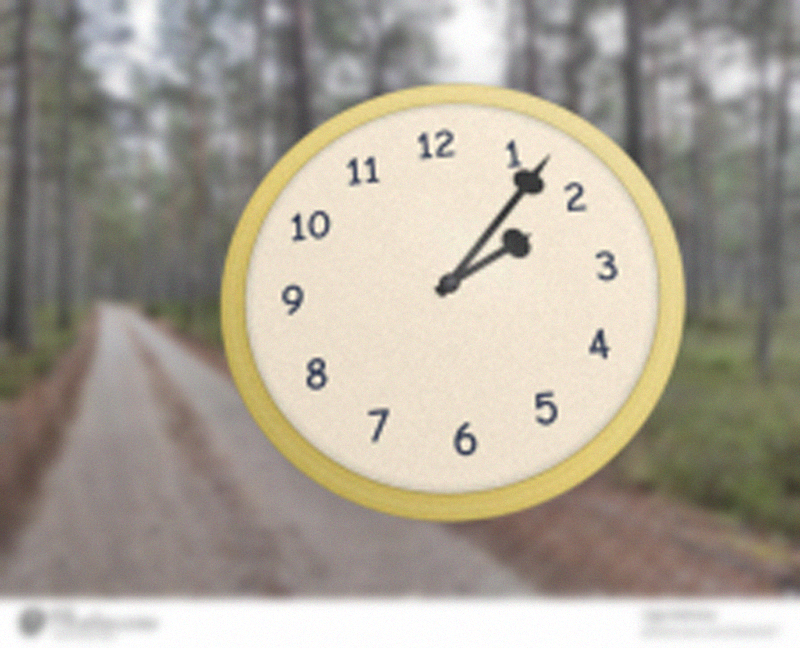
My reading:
{"hour": 2, "minute": 7}
